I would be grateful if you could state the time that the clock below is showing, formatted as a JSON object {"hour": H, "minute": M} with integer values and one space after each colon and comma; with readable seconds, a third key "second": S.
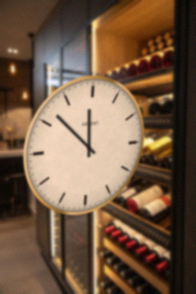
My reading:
{"hour": 11, "minute": 52}
